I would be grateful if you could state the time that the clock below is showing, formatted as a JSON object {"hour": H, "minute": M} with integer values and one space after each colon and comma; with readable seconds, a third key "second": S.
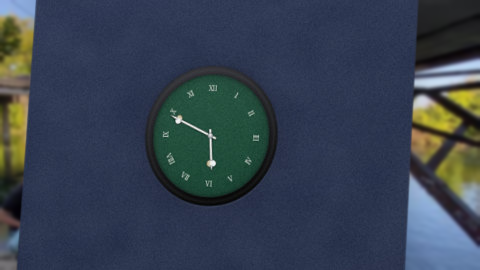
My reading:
{"hour": 5, "minute": 49}
